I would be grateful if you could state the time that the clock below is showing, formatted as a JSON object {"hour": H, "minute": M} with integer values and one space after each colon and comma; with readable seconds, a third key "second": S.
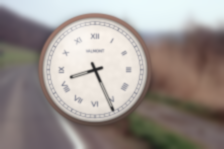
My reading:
{"hour": 8, "minute": 26}
